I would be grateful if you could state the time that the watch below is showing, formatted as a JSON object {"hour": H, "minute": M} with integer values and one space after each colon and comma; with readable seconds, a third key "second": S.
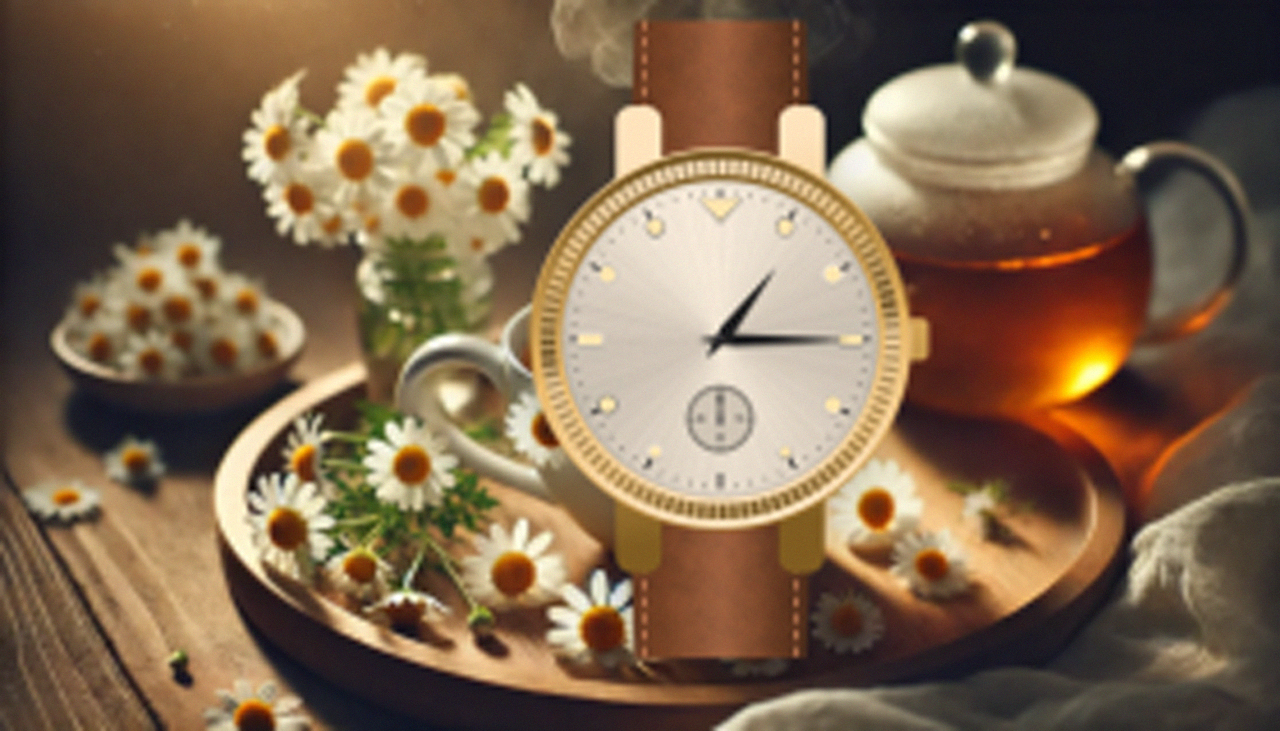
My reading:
{"hour": 1, "minute": 15}
